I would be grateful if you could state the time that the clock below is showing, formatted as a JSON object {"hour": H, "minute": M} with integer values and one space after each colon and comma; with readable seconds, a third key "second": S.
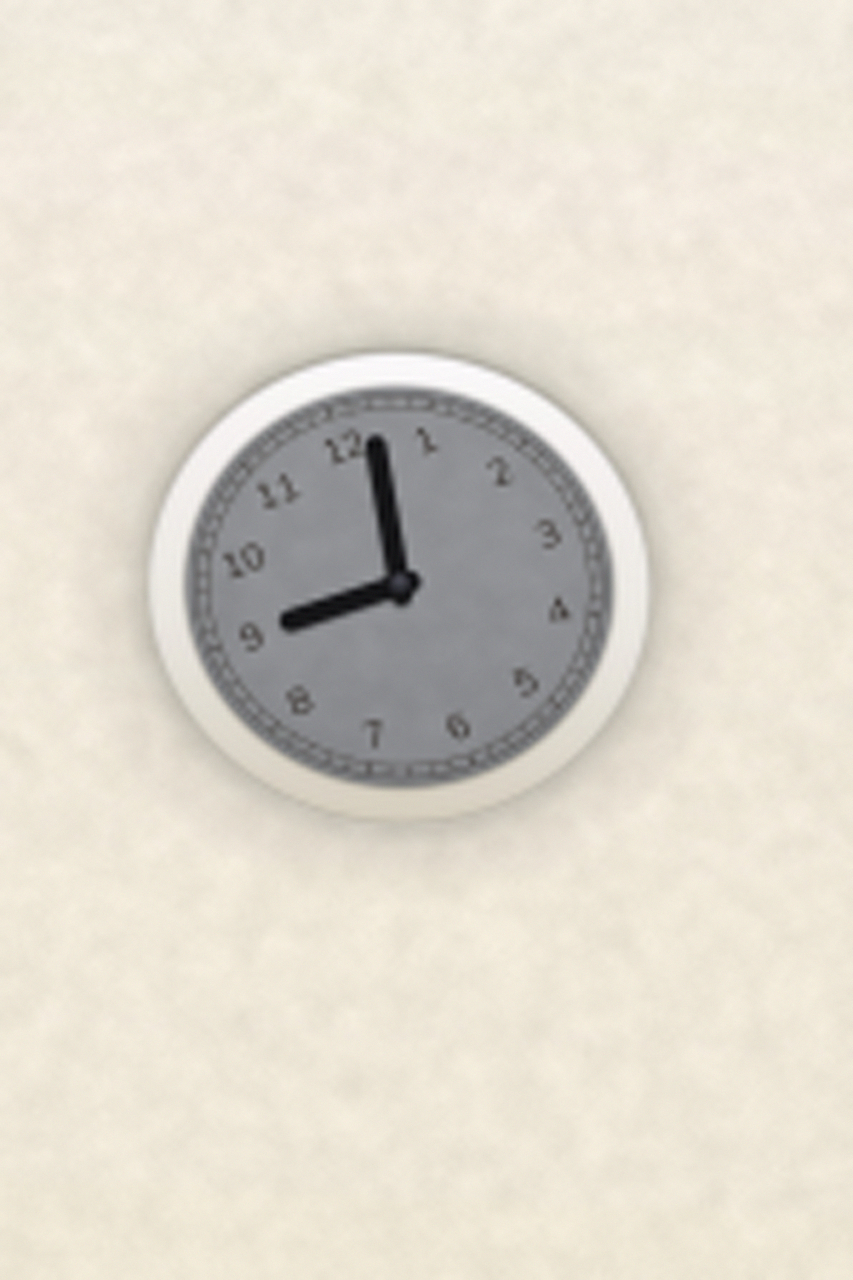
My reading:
{"hour": 9, "minute": 2}
